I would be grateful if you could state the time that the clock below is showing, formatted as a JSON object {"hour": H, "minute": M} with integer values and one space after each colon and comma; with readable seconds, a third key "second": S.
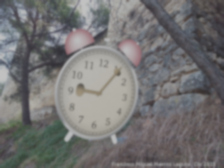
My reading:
{"hour": 9, "minute": 6}
